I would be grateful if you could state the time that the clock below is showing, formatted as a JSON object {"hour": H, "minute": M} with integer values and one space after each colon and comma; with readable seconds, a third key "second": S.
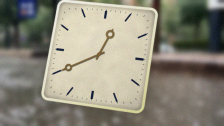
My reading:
{"hour": 12, "minute": 40}
